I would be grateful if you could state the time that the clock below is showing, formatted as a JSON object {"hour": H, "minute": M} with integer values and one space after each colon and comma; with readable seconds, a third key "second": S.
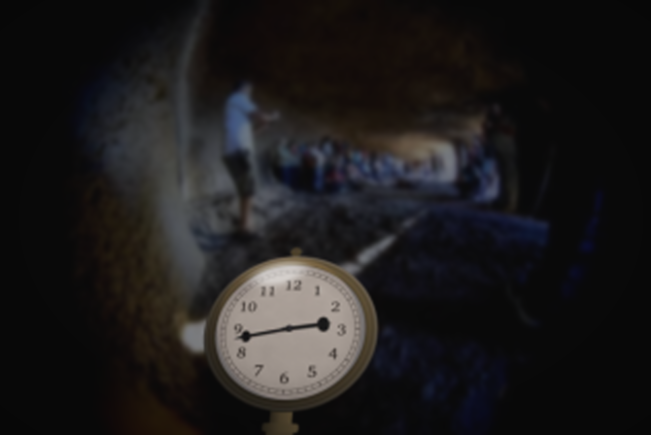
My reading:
{"hour": 2, "minute": 43}
